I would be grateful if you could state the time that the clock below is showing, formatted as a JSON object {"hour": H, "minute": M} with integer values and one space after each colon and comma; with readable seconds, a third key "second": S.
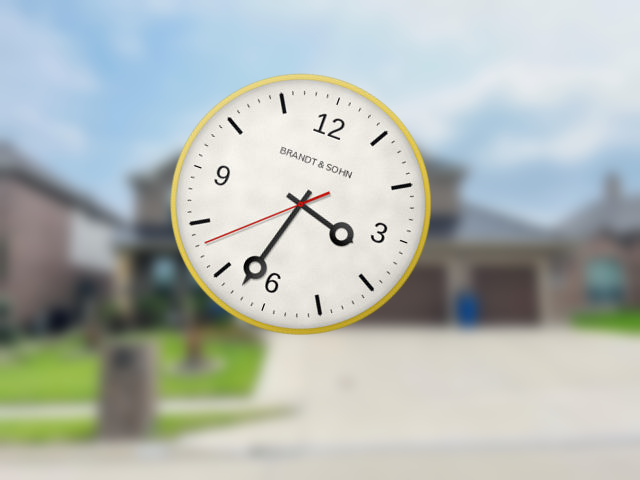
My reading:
{"hour": 3, "minute": 32, "second": 38}
